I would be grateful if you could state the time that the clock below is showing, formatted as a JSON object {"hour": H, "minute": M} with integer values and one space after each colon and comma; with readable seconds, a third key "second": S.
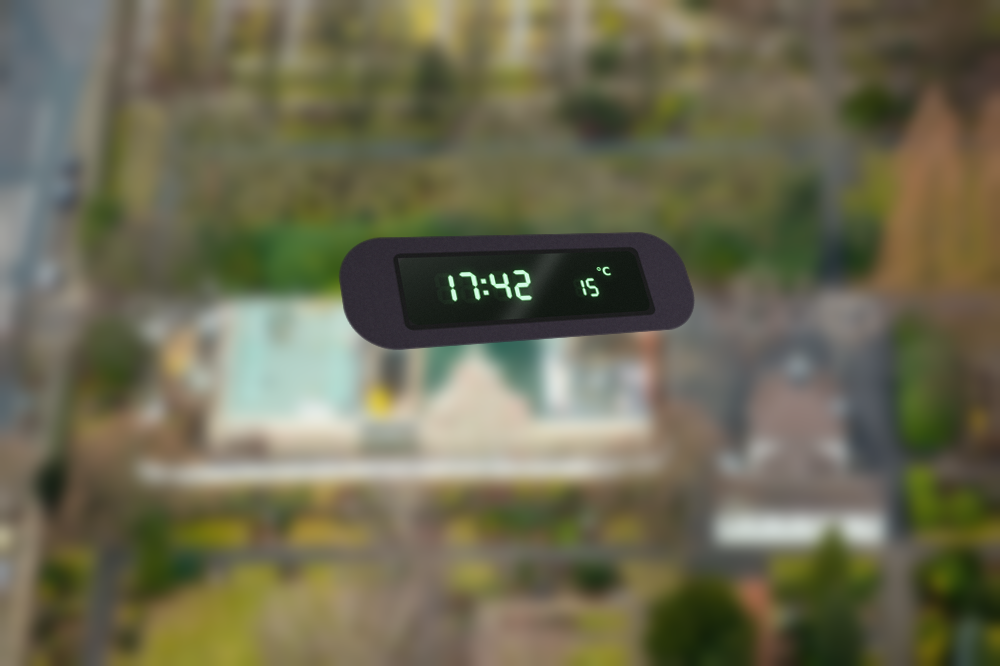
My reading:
{"hour": 17, "minute": 42}
